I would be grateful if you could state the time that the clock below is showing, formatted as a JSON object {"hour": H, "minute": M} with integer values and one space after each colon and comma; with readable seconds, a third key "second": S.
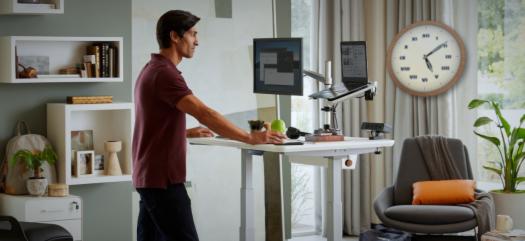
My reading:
{"hour": 5, "minute": 9}
